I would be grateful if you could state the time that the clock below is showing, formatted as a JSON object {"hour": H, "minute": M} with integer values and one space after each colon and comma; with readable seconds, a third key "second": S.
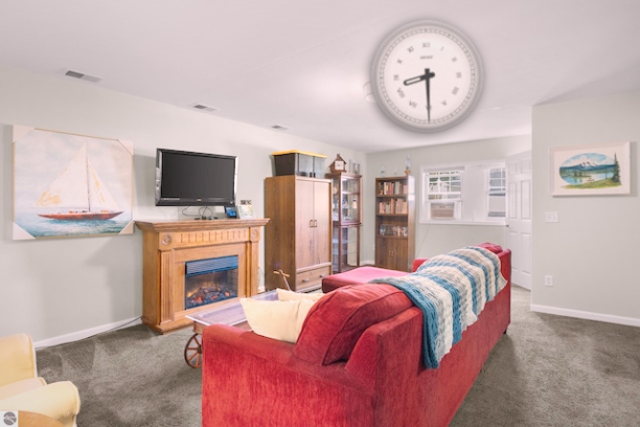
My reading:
{"hour": 8, "minute": 30}
